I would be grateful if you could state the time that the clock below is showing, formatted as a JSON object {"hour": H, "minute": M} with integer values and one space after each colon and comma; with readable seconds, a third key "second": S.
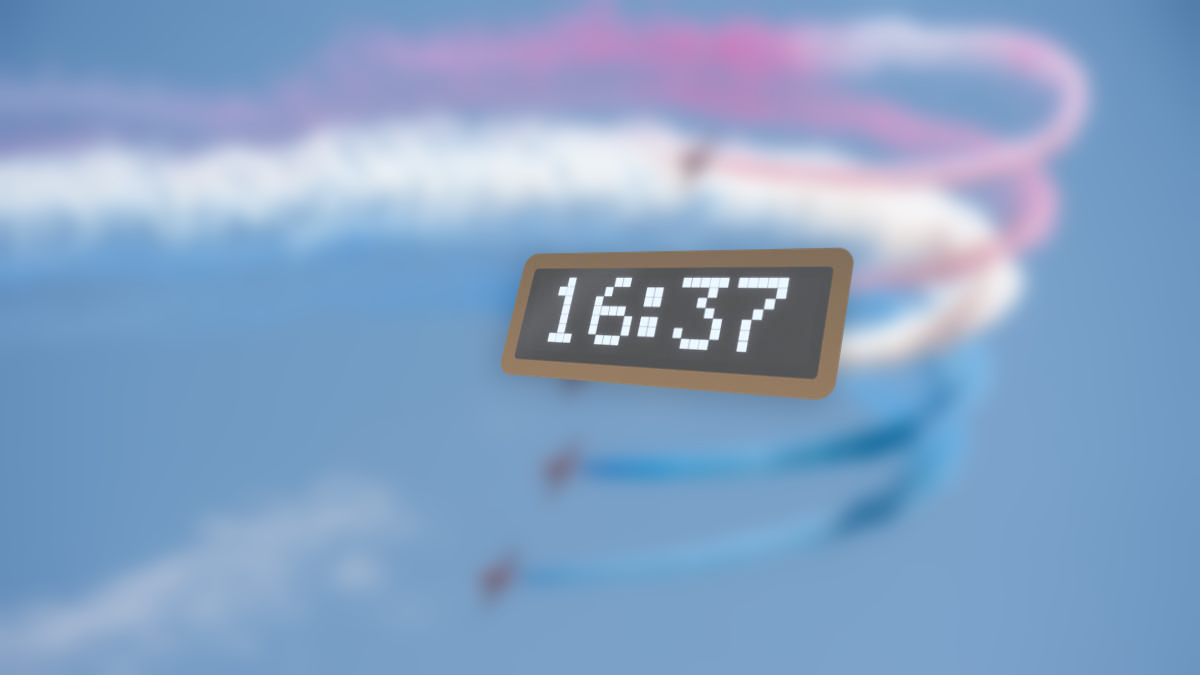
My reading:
{"hour": 16, "minute": 37}
